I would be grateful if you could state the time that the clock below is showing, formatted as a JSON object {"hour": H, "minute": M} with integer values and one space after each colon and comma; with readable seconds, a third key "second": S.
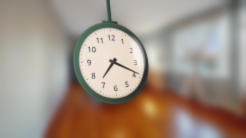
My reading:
{"hour": 7, "minute": 19}
